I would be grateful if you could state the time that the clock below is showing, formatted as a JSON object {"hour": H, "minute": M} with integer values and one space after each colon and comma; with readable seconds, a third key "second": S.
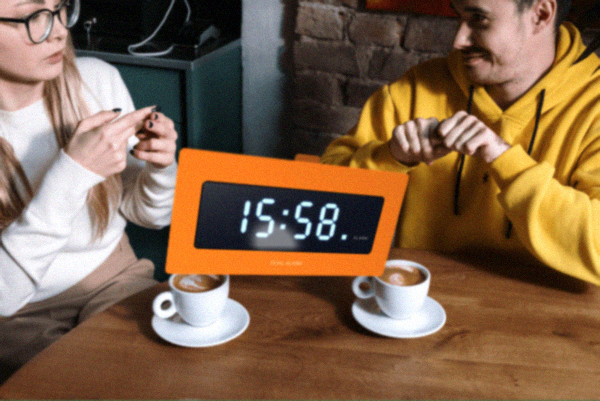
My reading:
{"hour": 15, "minute": 58}
